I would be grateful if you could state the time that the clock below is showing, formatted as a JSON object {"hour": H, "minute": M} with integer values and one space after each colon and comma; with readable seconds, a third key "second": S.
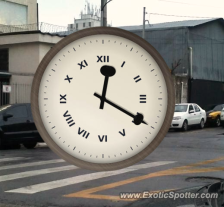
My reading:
{"hour": 12, "minute": 20}
